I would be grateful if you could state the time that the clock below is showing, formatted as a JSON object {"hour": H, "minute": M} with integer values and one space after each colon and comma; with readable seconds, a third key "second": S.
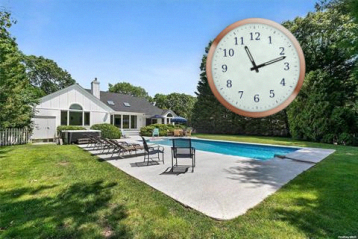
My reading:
{"hour": 11, "minute": 12}
